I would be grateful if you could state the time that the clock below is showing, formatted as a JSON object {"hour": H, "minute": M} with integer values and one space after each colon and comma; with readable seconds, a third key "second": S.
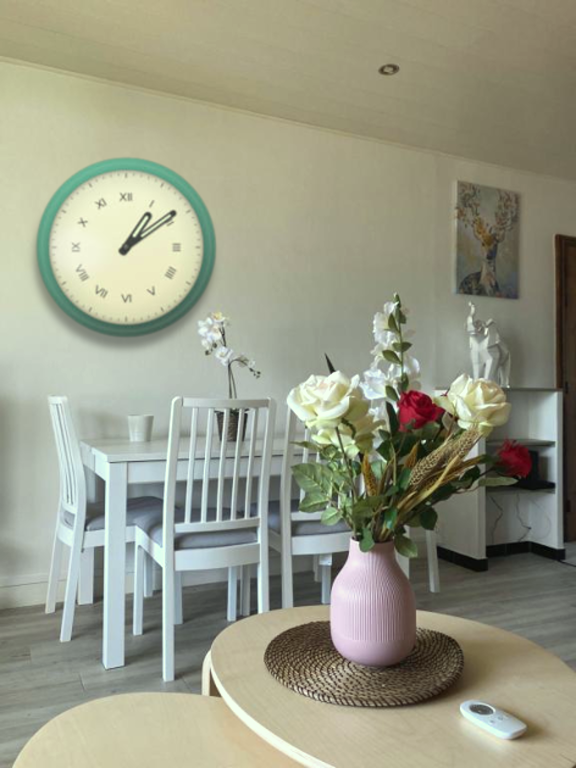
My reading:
{"hour": 1, "minute": 9}
